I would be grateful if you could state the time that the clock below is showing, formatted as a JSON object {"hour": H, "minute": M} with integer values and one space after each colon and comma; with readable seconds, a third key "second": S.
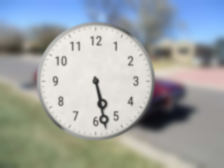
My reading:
{"hour": 5, "minute": 28}
